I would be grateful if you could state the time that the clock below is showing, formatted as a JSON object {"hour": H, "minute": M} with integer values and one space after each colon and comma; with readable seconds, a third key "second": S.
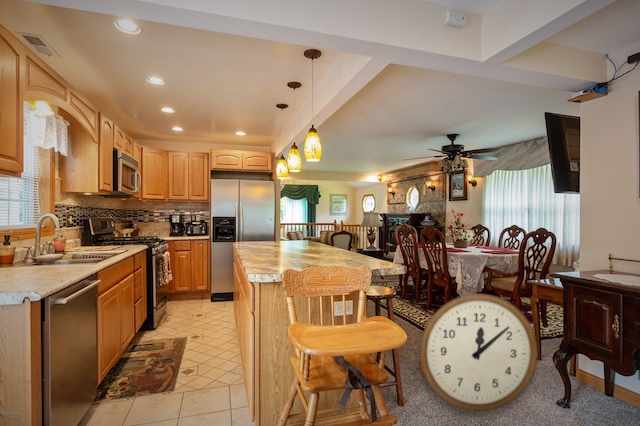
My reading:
{"hour": 12, "minute": 8}
